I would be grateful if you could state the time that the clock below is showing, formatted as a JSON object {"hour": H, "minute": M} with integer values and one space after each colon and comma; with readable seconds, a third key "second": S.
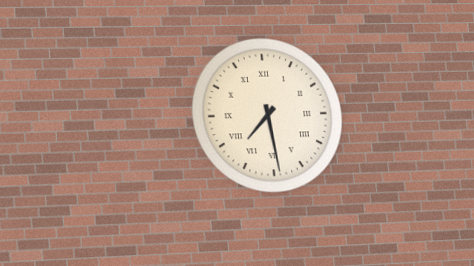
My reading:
{"hour": 7, "minute": 29}
